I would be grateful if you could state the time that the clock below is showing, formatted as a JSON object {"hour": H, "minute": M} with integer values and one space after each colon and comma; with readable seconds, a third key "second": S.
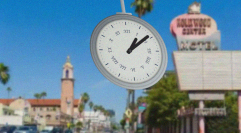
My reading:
{"hour": 1, "minute": 9}
